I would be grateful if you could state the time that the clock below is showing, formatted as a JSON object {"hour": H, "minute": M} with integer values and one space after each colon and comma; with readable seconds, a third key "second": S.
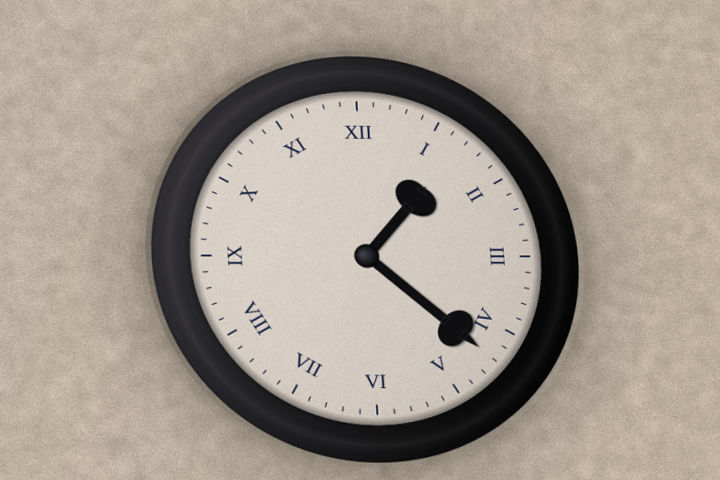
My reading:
{"hour": 1, "minute": 22}
